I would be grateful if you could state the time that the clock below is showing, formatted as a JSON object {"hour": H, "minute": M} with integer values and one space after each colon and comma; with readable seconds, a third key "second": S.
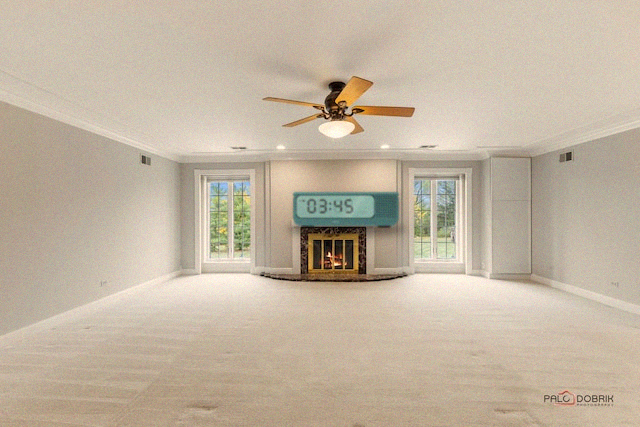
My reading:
{"hour": 3, "minute": 45}
